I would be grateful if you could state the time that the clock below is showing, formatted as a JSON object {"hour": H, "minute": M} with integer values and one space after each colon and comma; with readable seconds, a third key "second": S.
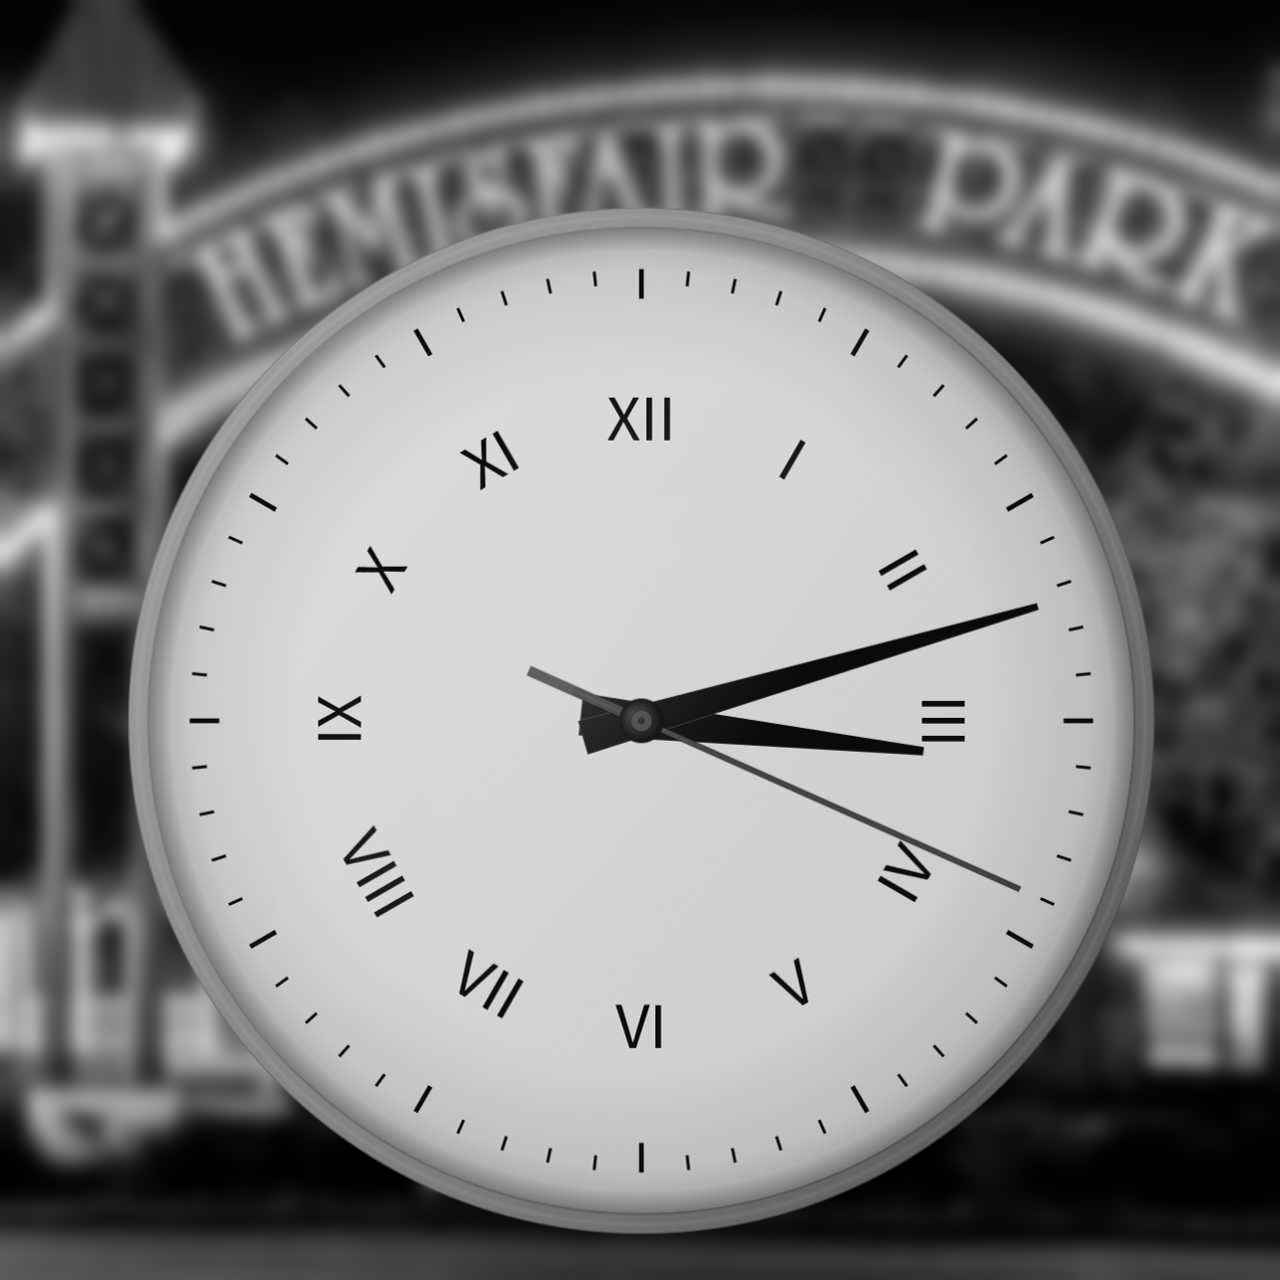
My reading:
{"hour": 3, "minute": 12, "second": 19}
